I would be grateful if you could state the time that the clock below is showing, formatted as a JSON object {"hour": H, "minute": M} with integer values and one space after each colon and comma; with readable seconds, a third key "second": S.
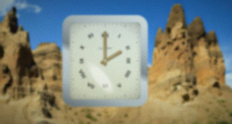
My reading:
{"hour": 2, "minute": 0}
